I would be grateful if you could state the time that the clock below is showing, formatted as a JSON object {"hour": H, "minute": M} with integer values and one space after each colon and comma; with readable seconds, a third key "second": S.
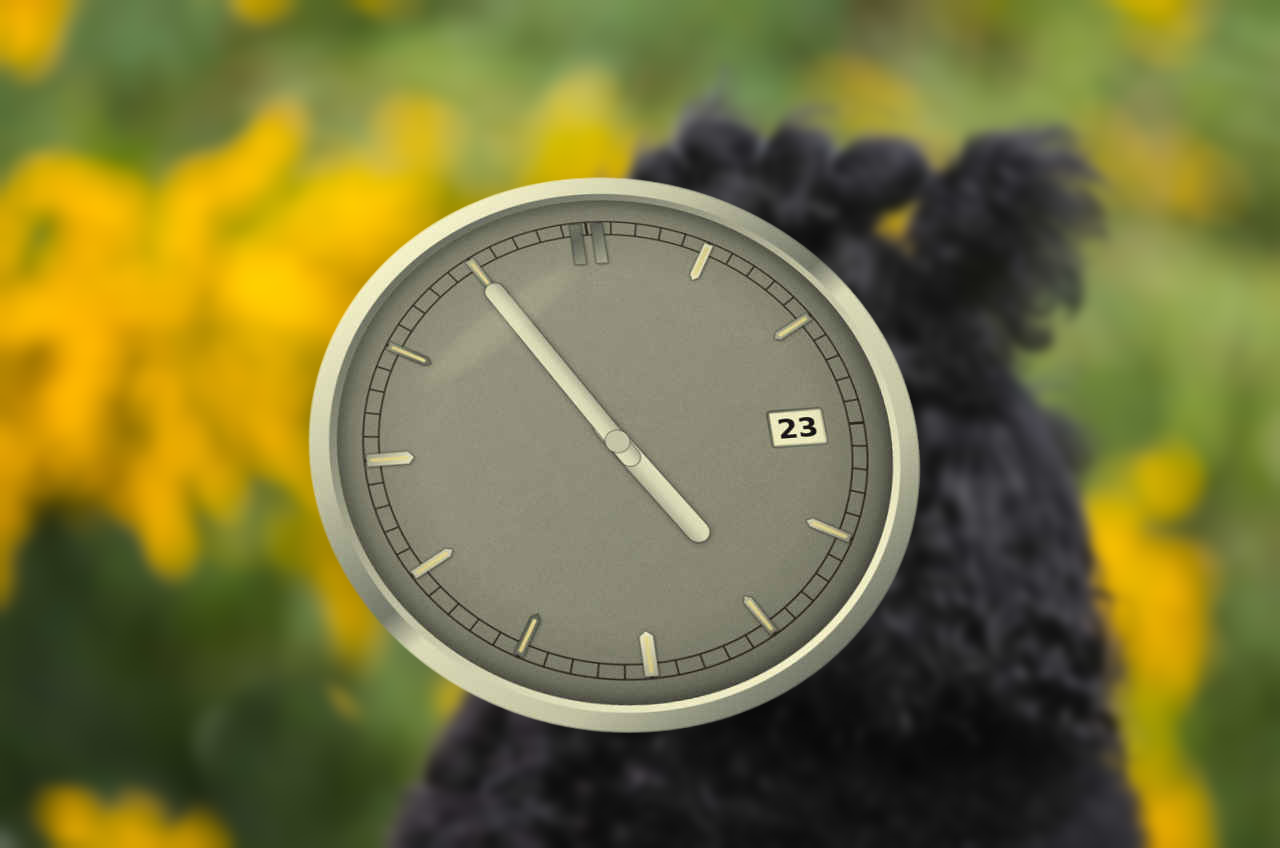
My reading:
{"hour": 4, "minute": 55}
